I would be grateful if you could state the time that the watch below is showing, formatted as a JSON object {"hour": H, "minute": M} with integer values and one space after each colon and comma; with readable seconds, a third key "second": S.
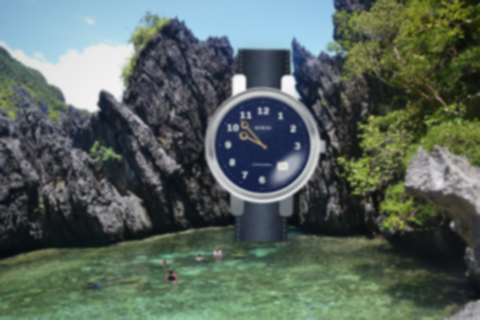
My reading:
{"hour": 9, "minute": 53}
